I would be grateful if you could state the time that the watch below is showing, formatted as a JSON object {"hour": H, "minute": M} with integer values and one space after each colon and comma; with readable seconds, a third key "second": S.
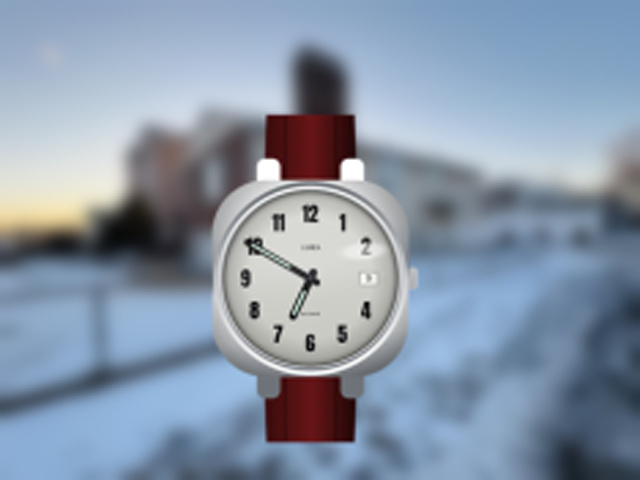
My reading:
{"hour": 6, "minute": 50}
